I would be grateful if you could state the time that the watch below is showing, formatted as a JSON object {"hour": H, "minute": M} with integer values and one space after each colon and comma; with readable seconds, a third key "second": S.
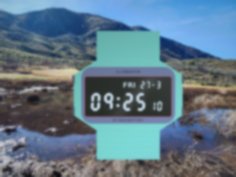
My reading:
{"hour": 9, "minute": 25}
